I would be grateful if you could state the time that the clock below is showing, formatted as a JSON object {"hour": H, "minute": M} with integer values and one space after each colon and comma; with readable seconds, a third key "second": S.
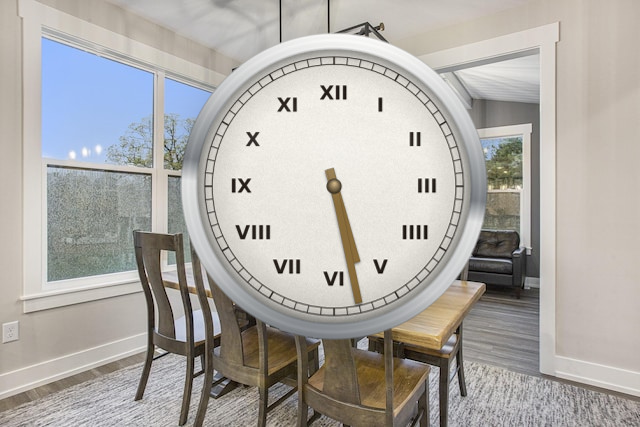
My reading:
{"hour": 5, "minute": 28}
